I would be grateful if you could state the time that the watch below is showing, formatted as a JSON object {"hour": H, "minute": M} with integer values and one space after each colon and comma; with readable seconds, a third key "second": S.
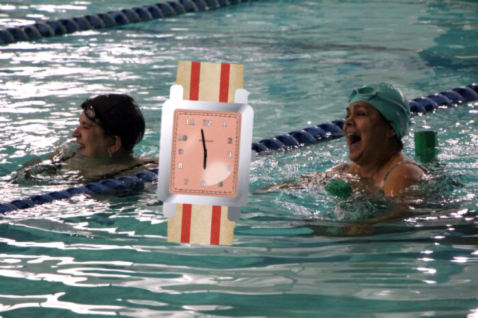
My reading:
{"hour": 5, "minute": 58}
